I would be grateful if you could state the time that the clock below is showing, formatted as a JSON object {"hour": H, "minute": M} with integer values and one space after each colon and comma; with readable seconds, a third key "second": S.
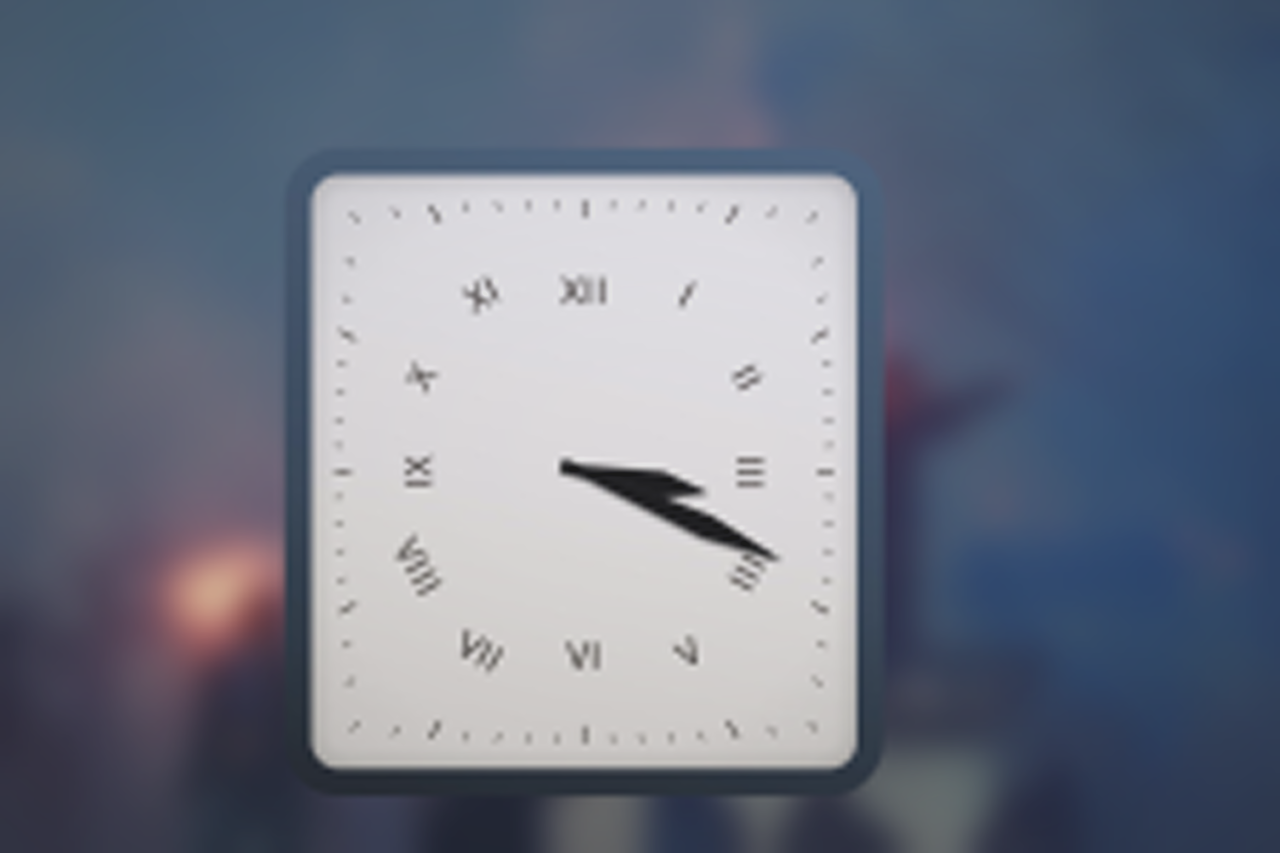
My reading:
{"hour": 3, "minute": 19}
